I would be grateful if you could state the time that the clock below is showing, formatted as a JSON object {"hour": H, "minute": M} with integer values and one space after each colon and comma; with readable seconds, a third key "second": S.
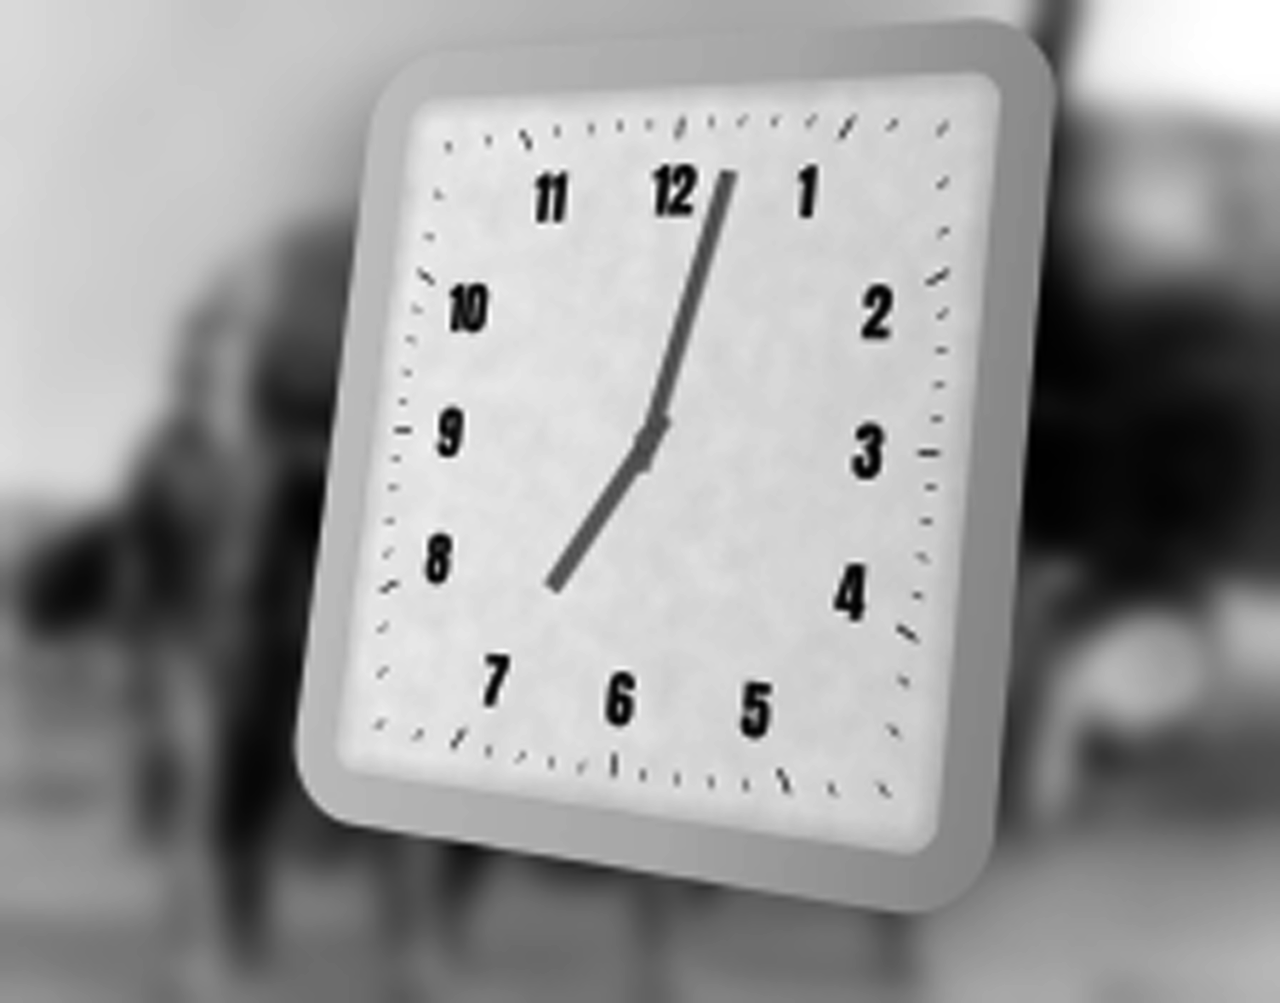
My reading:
{"hour": 7, "minute": 2}
